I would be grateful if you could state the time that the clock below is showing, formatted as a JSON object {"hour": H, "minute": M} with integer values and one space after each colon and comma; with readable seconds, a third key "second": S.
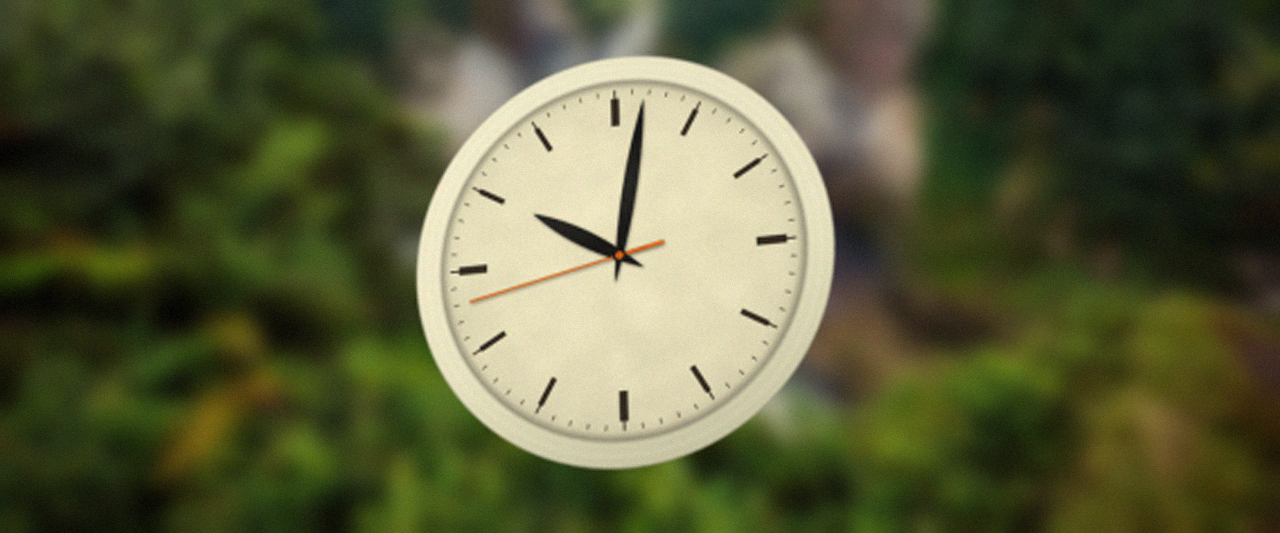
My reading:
{"hour": 10, "minute": 1, "second": 43}
